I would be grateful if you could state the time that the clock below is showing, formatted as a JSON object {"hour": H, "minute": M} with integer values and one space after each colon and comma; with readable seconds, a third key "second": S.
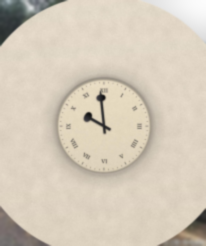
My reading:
{"hour": 9, "minute": 59}
